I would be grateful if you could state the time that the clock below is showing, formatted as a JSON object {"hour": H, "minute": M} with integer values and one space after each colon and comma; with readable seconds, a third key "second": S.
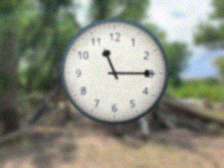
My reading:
{"hour": 11, "minute": 15}
